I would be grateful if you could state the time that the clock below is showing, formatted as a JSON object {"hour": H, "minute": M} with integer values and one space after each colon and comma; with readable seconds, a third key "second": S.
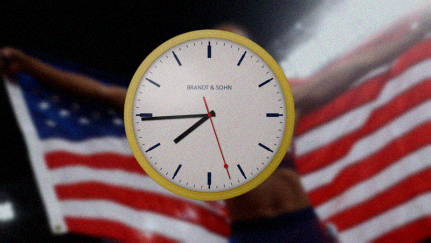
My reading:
{"hour": 7, "minute": 44, "second": 27}
